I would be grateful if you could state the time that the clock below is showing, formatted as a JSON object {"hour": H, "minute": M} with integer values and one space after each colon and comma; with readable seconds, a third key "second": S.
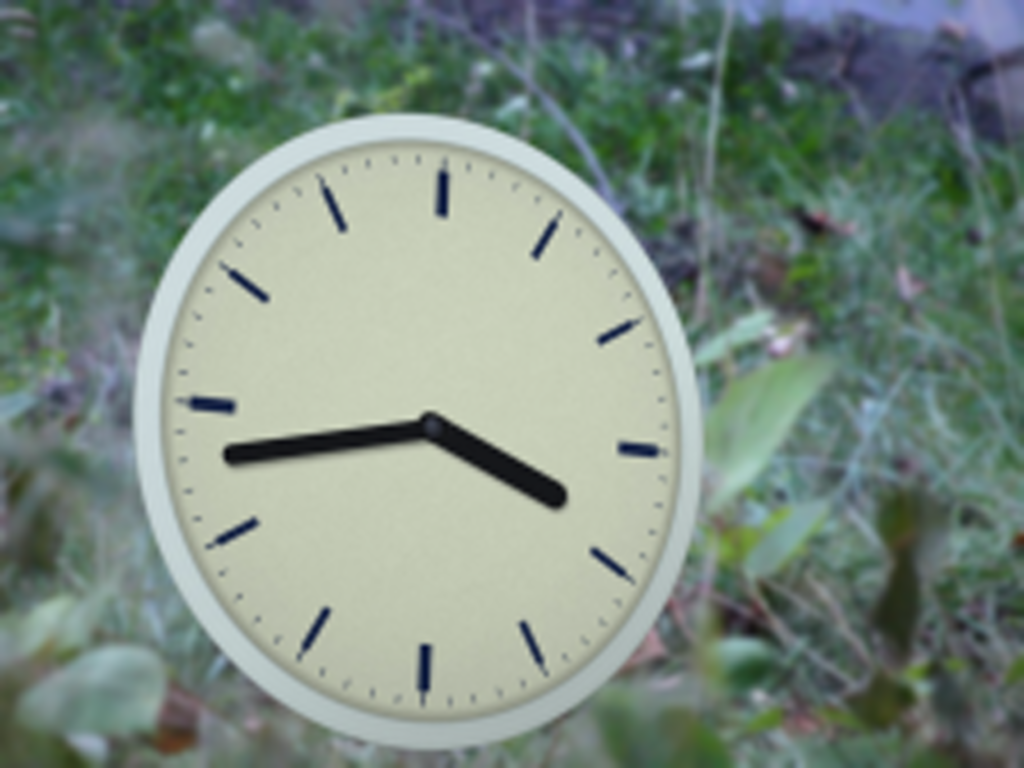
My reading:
{"hour": 3, "minute": 43}
